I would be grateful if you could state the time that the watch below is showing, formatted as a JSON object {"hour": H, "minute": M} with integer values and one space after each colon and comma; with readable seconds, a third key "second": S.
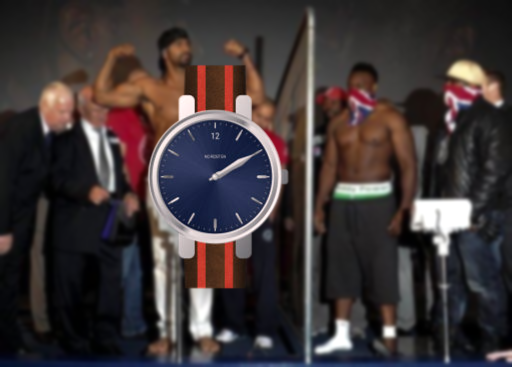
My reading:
{"hour": 2, "minute": 10}
